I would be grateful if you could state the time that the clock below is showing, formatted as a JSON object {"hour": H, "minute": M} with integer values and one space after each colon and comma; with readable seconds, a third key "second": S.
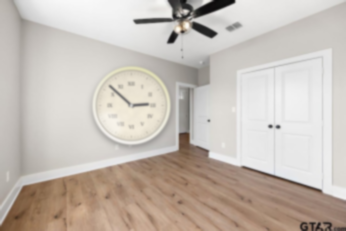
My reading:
{"hour": 2, "minute": 52}
